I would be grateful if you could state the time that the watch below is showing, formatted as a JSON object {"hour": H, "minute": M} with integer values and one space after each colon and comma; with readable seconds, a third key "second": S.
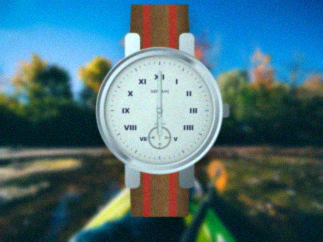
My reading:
{"hour": 6, "minute": 0}
